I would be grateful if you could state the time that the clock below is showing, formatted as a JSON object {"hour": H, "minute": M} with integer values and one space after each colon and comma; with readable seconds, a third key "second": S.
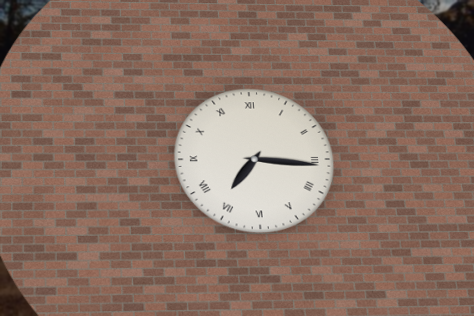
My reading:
{"hour": 7, "minute": 16}
